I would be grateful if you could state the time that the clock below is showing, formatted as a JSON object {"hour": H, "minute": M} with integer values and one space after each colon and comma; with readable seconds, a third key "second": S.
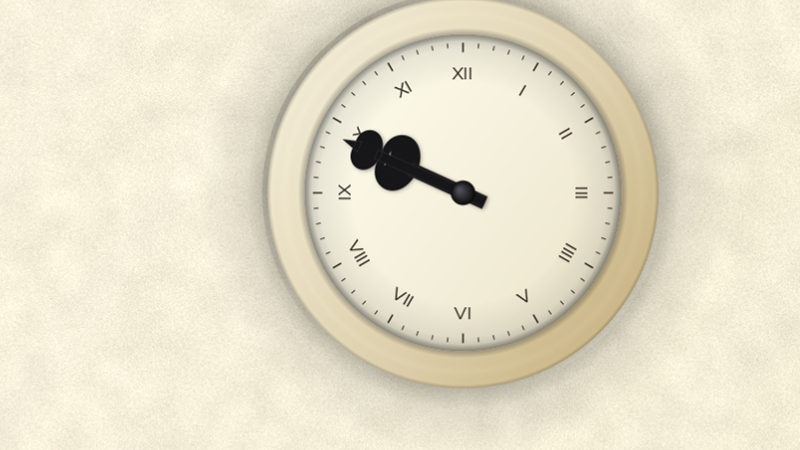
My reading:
{"hour": 9, "minute": 49}
